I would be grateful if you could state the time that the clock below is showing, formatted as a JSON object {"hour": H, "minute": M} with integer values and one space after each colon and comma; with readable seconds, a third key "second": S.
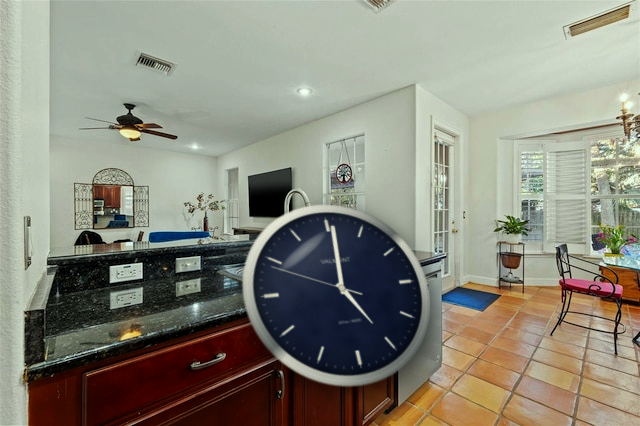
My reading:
{"hour": 5, "minute": 0, "second": 49}
